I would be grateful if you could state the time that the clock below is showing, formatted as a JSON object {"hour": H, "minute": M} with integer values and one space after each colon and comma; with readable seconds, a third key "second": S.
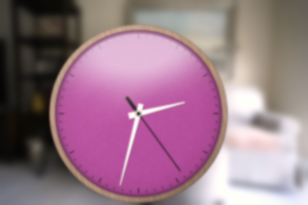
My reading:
{"hour": 2, "minute": 32, "second": 24}
